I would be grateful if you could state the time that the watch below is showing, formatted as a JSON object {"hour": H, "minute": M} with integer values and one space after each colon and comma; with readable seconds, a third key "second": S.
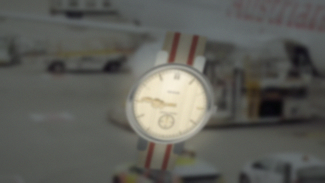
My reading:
{"hour": 8, "minute": 46}
